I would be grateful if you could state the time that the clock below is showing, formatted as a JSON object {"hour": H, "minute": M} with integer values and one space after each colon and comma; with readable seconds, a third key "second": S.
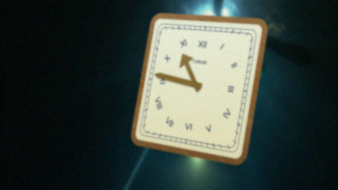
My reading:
{"hour": 10, "minute": 46}
